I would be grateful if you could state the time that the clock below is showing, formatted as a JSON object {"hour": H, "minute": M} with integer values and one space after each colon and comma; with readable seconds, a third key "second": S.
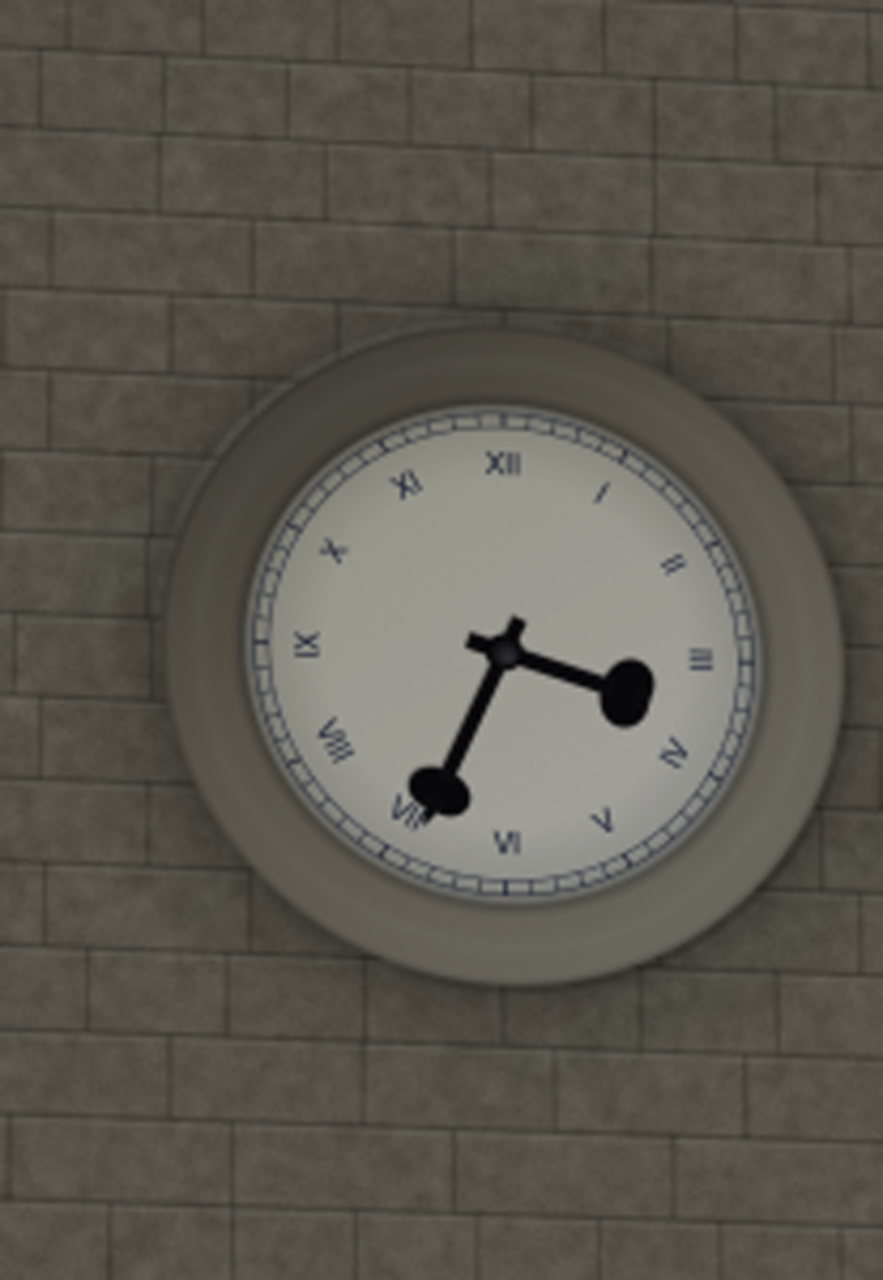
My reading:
{"hour": 3, "minute": 34}
